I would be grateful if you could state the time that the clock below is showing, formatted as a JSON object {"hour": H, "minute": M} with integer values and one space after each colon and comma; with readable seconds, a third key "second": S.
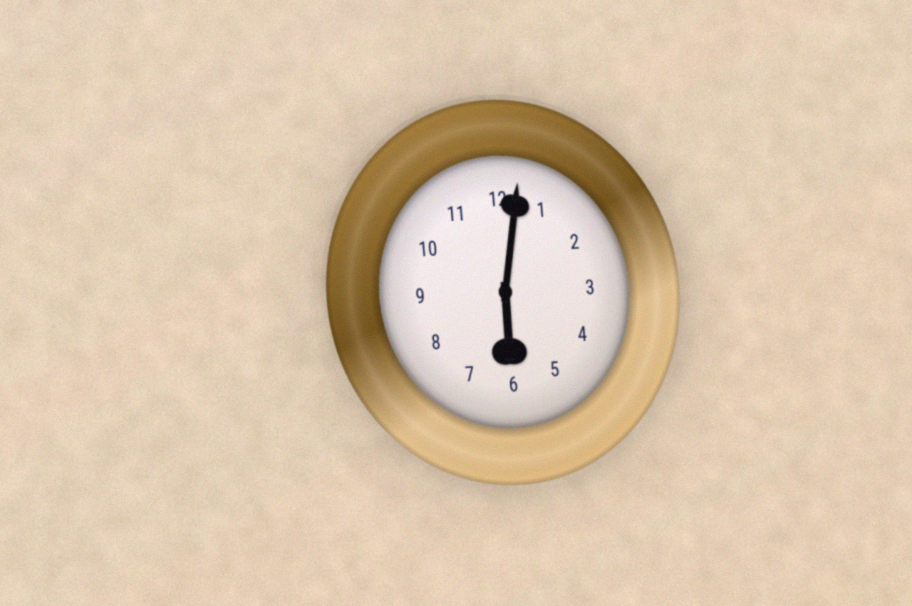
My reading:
{"hour": 6, "minute": 2}
